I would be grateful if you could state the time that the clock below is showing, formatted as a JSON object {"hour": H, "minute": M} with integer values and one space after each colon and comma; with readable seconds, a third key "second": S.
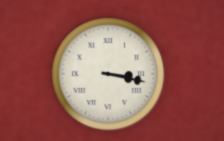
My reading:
{"hour": 3, "minute": 17}
